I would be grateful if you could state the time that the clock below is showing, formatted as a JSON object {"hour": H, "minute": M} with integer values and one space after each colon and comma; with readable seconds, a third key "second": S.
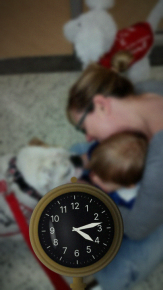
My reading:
{"hour": 4, "minute": 13}
